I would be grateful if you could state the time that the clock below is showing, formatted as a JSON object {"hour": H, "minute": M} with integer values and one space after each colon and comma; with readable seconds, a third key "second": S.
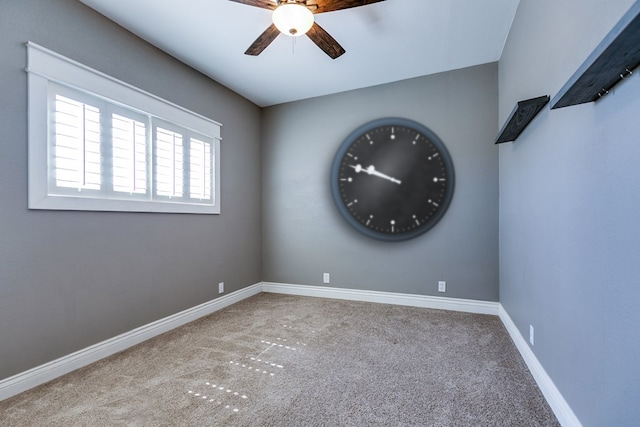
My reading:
{"hour": 9, "minute": 48}
